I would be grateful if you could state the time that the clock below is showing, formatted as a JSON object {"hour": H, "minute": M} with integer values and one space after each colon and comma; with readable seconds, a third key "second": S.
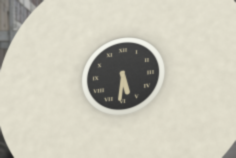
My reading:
{"hour": 5, "minute": 31}
